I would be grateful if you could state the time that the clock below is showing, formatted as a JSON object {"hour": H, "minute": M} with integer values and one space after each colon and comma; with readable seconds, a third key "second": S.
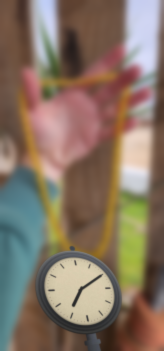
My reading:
{"hour": 7, "minute": 10}
